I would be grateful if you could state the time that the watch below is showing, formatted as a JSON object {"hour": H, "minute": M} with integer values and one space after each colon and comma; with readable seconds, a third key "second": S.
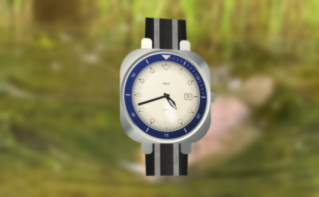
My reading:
{"hour": 4, "minute": 42}
